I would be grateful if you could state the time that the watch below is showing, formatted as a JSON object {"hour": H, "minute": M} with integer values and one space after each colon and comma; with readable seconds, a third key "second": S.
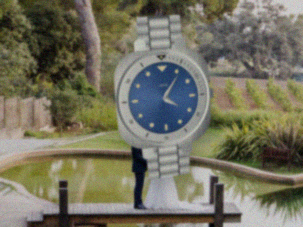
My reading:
{"hour": 4, "minute": 6}
